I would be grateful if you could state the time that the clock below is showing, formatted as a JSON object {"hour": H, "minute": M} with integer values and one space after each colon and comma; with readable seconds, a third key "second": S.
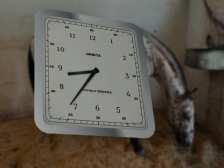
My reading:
{"hour": 8, "minute": 36}
